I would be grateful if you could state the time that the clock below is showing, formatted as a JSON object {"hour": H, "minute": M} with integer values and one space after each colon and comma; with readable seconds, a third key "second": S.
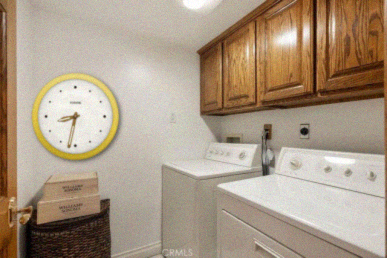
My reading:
{"hour": 8, "minute": 32}
